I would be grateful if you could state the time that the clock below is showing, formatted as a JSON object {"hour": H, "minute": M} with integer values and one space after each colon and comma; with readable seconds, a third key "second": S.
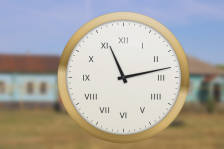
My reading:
{"hour": 11, "minute": 13}
